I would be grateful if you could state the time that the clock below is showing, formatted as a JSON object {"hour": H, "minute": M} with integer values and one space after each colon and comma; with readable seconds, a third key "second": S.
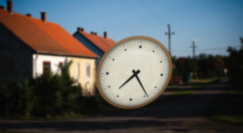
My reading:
{"hour": 7, "minute": 24}
